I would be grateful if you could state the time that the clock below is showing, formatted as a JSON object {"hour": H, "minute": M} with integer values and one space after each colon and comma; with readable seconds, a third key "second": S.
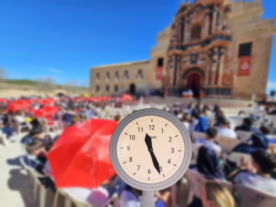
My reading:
{"hour": 11, "minute": 26}
